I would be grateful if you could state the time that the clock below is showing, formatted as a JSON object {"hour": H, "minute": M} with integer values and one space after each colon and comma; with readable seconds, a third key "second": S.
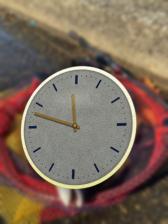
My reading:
{"hour": 11, "minute": 48}
